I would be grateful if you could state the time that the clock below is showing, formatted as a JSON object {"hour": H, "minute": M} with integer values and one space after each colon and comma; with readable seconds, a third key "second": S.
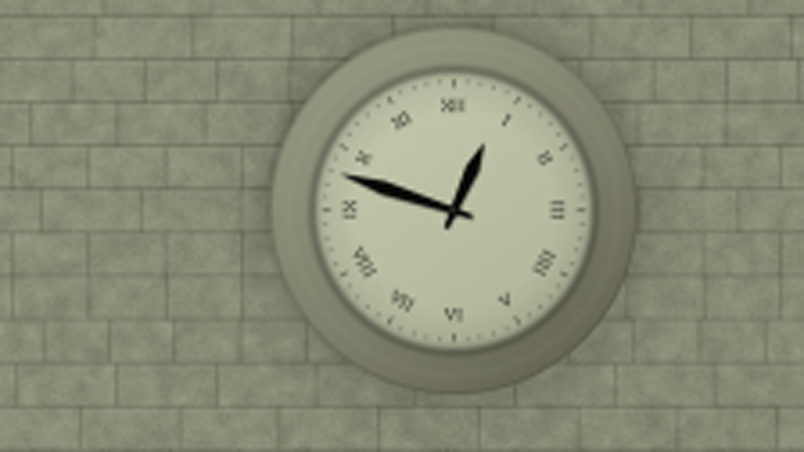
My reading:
{"hour": 12, "minute": 48}
